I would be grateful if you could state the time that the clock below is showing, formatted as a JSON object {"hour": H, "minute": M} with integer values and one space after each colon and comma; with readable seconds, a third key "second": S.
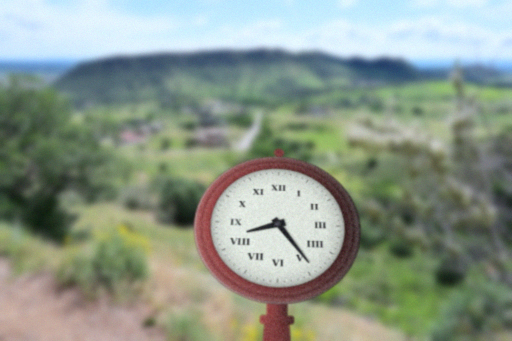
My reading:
{"hour": 8, "minute": 24}
